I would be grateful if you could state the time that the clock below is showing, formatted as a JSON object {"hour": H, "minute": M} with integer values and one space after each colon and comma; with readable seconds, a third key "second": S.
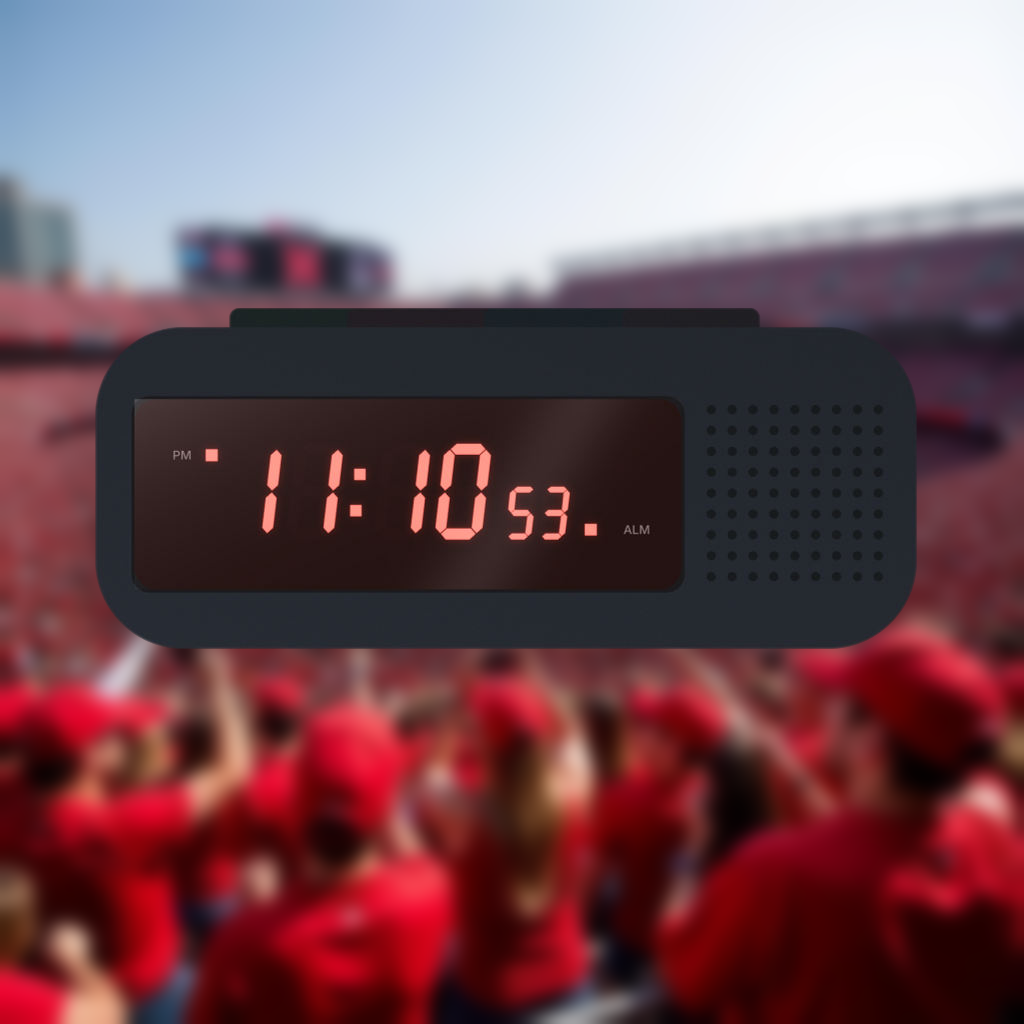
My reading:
{"hour": 11, "minute": 10, "second": 53}
